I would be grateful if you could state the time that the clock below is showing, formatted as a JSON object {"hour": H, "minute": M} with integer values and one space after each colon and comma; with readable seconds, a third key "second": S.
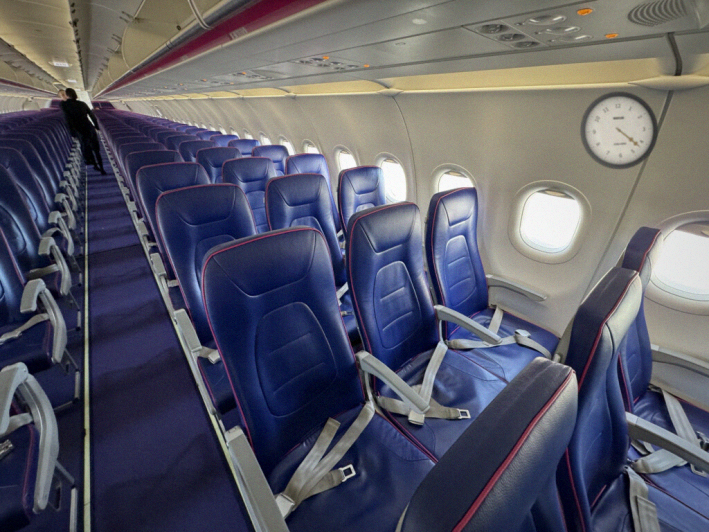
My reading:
{"hour": 4, "minute": 22}
